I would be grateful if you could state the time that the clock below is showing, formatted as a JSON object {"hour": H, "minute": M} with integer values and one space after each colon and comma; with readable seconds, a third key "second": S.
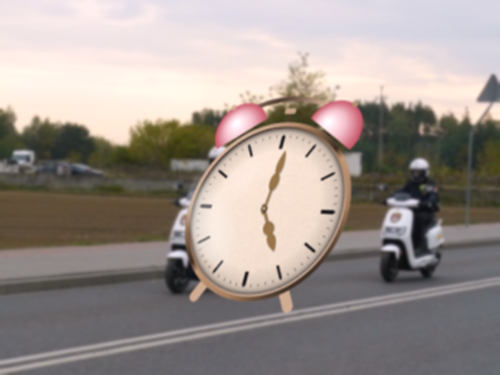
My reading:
{"hour": 5, "minute": 1}
